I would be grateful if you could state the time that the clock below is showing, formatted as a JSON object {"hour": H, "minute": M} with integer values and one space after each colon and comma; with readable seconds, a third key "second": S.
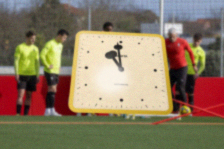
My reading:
{"hour": 10, "minute": 59}
